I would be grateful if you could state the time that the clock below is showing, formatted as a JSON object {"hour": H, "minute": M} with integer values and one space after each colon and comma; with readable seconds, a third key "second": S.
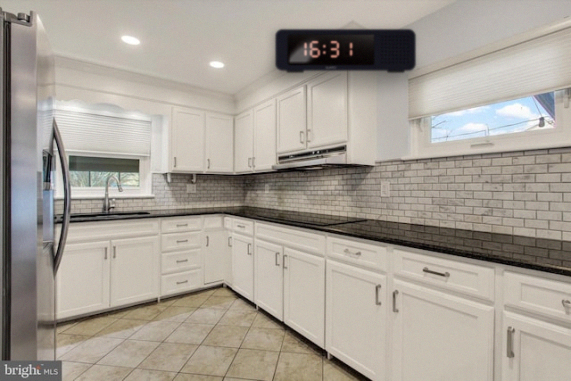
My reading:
{"hour": 16, "minute": 31}
